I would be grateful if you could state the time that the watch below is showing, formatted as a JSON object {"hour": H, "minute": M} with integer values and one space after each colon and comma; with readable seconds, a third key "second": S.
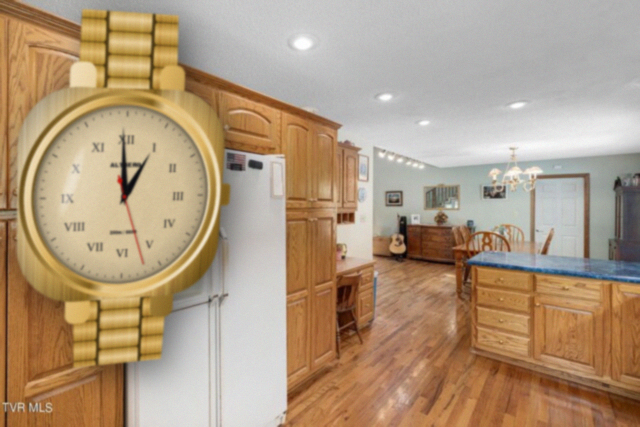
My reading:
{"hour": 12, "minute": 59, "second": 27}
